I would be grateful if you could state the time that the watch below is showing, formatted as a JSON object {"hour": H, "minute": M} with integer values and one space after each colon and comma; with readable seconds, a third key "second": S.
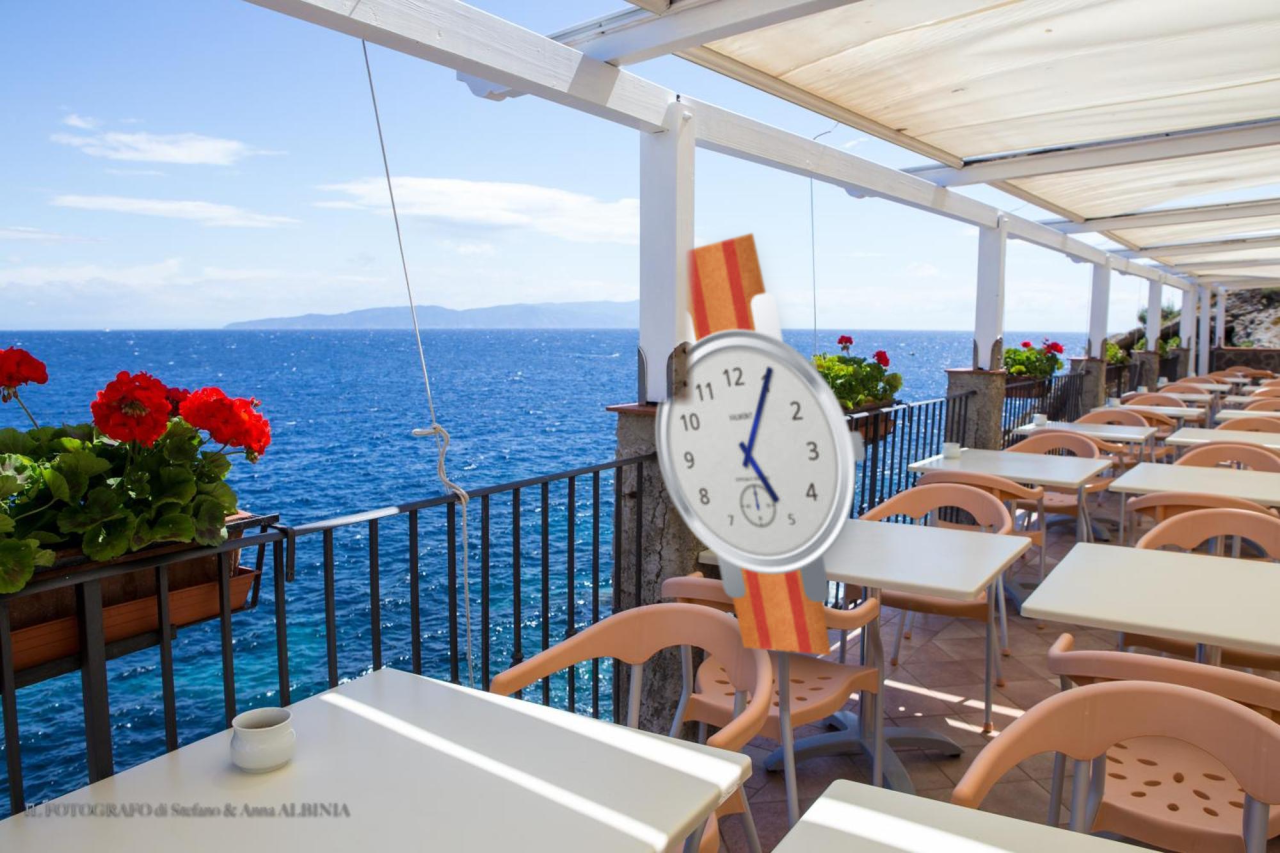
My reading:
{"hour": 5, "minute": 5}
